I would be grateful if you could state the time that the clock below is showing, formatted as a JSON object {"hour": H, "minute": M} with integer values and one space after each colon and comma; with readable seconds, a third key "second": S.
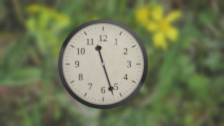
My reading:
{"hour": 11, "minute": 27}
